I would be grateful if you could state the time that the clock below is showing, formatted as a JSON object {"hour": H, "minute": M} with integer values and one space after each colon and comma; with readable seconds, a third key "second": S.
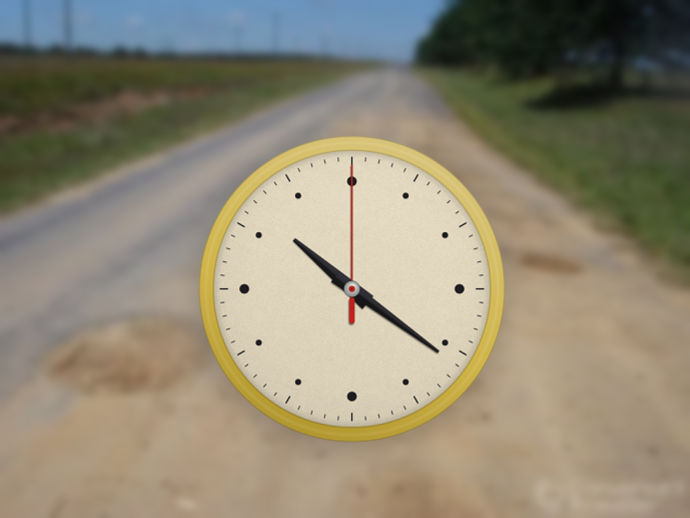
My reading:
{"hour": 10, "minute": 21, "second": 0}
